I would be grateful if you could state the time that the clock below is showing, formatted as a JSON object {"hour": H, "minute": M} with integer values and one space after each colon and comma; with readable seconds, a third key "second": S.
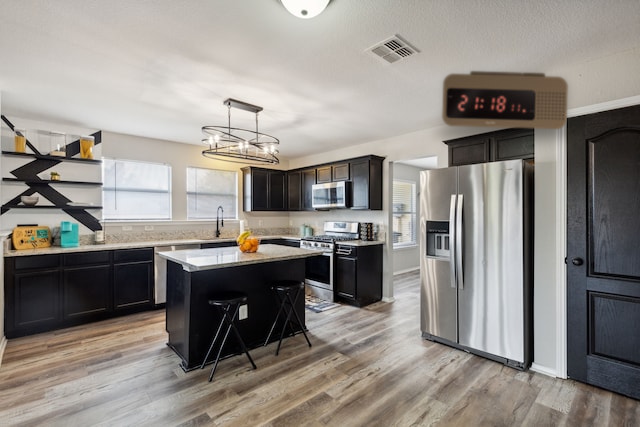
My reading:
{"hour": 21, "minute": 18}
